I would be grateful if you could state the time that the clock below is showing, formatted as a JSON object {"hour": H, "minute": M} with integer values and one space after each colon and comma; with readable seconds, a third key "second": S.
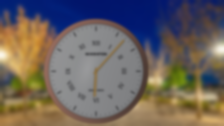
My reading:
{"hour": 6, "minute": 7}
